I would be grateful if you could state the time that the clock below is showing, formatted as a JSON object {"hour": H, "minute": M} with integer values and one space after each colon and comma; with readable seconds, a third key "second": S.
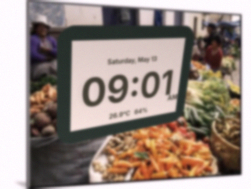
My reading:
{"hour": 9, "minute": 1}
